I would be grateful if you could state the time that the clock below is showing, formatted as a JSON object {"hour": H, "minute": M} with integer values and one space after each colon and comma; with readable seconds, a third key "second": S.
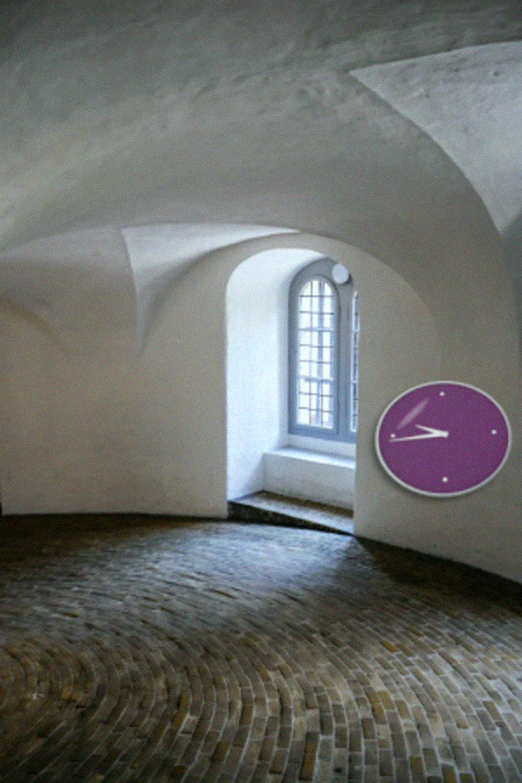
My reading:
{"hour": 9, "minute": 44}
